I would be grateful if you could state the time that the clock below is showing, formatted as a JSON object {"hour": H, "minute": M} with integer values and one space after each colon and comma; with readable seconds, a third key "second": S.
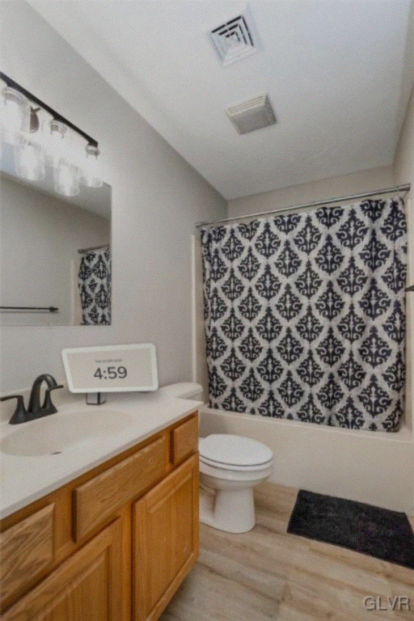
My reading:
{"hour": 4, "minute": 59}
